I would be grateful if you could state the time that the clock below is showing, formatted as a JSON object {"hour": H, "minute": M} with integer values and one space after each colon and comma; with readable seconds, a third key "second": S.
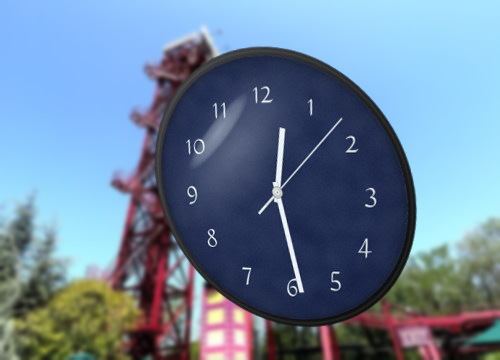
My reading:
{"hour": 12, "minute": 29, "second": 8}
